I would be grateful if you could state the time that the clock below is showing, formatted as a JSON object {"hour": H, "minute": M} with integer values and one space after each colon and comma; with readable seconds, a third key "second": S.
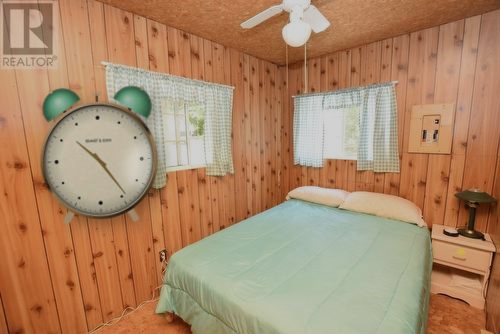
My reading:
{"hour": 10, "minute": 24}
